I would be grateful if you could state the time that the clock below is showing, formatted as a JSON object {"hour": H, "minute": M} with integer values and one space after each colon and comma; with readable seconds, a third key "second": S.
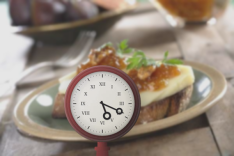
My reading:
{"hour": 5, "minute": 19}
